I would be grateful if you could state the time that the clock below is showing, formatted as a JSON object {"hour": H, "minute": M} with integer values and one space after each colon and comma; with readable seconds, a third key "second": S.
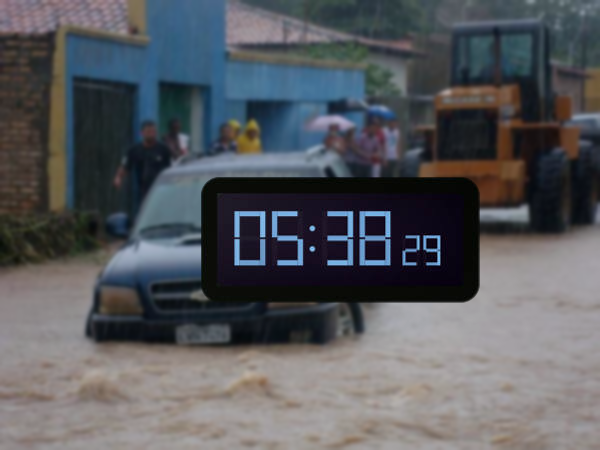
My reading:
{"hour": 5, "minute": 38, "second": 29}
